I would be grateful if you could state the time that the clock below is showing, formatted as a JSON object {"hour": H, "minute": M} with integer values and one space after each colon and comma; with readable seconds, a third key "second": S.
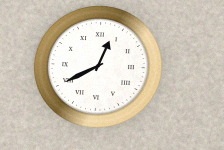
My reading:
{"hour": 12, "minute": 40}
